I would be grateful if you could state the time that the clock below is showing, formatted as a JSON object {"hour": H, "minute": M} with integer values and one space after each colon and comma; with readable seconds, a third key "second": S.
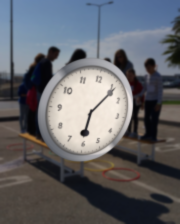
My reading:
{"hour": 6, "minute": 6}
